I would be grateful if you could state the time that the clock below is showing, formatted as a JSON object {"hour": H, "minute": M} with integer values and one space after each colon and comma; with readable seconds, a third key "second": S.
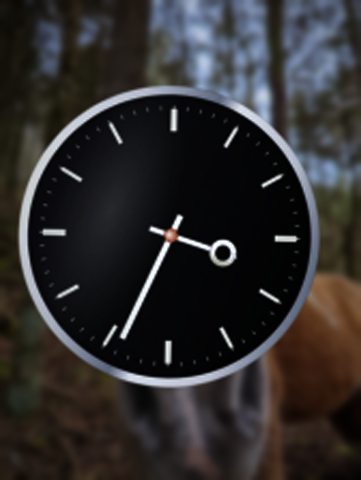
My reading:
{"hour": 3, "minute": 34}
